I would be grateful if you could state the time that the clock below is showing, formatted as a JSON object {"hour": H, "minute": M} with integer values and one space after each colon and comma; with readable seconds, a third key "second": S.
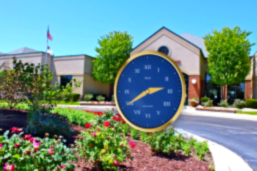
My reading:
{"hour": 2, "minute": 40}
